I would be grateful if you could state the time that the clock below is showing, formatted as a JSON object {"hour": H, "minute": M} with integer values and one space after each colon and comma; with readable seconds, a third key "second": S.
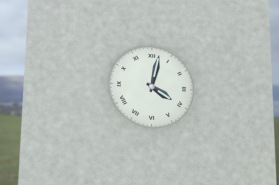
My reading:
{"hour": 4, "minute": 2}
